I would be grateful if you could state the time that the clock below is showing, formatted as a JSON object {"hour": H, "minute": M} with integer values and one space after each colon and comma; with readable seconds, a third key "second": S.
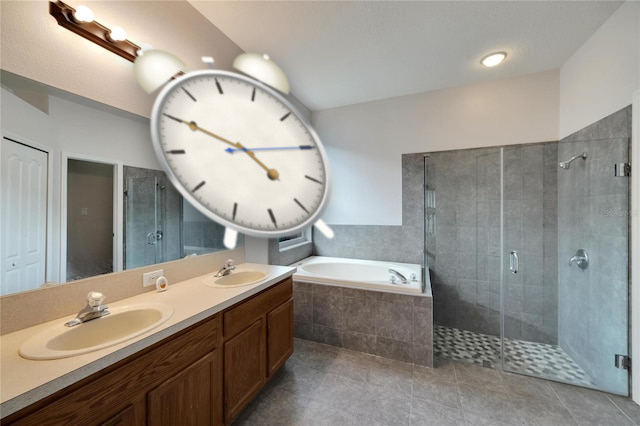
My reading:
{"hour": 4, "minute": 50, "second": 15}
